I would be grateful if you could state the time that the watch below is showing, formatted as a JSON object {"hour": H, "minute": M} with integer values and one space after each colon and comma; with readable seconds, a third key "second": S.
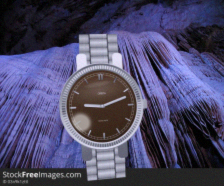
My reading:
{"hour": 9, "minute": 12}
